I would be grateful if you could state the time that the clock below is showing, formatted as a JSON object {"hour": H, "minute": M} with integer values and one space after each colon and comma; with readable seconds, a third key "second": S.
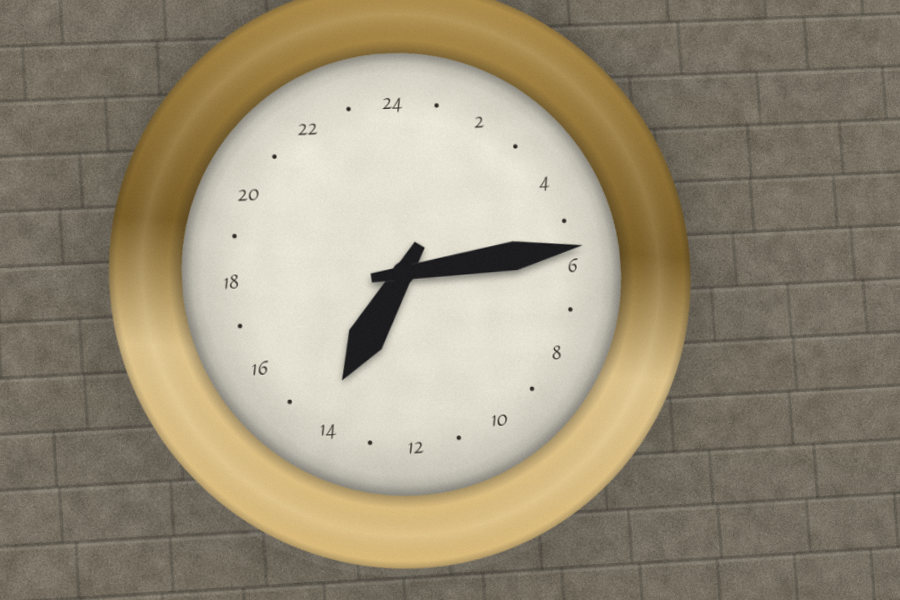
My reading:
{"hour": 14, "minute": 14}
